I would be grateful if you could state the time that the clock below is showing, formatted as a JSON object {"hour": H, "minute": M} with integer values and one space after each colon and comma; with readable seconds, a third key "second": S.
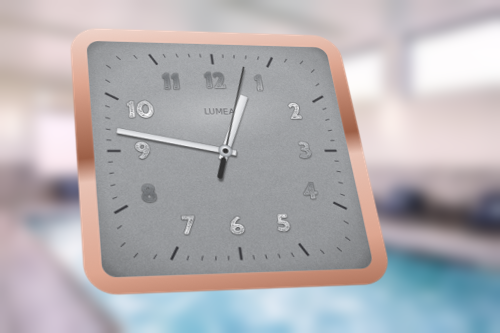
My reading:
{"hour": 12, "minute": 47, "second": 3}
